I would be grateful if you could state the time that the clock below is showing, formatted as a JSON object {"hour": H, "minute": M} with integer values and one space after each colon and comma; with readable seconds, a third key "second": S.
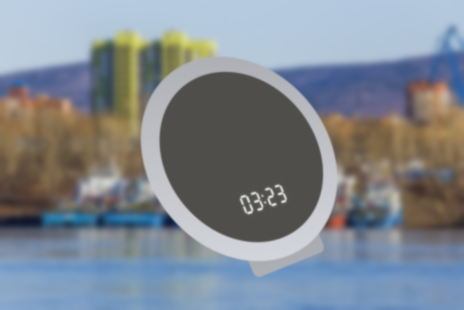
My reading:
{"hour": 3, "minute": 23}
